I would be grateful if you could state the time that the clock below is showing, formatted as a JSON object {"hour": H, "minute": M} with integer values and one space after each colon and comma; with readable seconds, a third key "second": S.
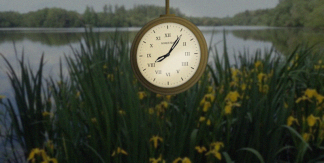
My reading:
{"hour": 8, "minute": 6}
